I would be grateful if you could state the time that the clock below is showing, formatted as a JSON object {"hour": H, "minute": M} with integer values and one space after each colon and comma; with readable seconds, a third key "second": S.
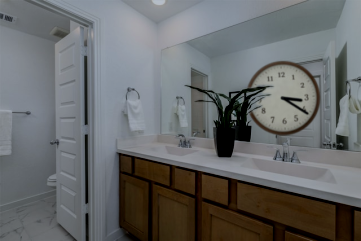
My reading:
{"hour": 3, "minute": 21}
